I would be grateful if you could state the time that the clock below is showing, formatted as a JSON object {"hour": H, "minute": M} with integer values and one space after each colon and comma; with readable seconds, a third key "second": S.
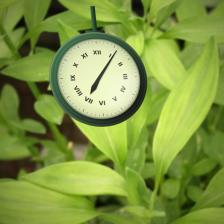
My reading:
{"hour": 7, "minute": 6}
